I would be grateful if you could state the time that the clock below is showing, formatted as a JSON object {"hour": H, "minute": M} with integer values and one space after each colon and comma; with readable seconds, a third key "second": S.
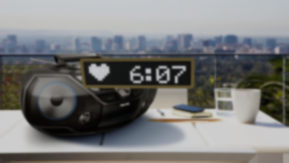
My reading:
{"hour": 6, "minute": 7}
